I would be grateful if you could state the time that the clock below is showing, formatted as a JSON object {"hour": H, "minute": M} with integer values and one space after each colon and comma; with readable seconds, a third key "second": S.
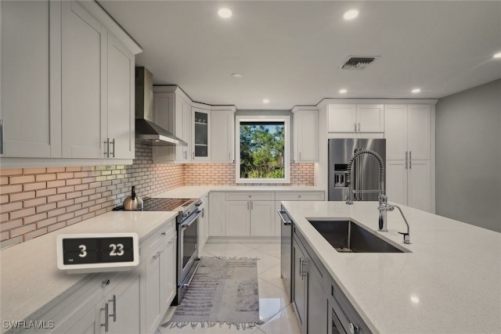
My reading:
{"hour": 3, "minute": 23}
